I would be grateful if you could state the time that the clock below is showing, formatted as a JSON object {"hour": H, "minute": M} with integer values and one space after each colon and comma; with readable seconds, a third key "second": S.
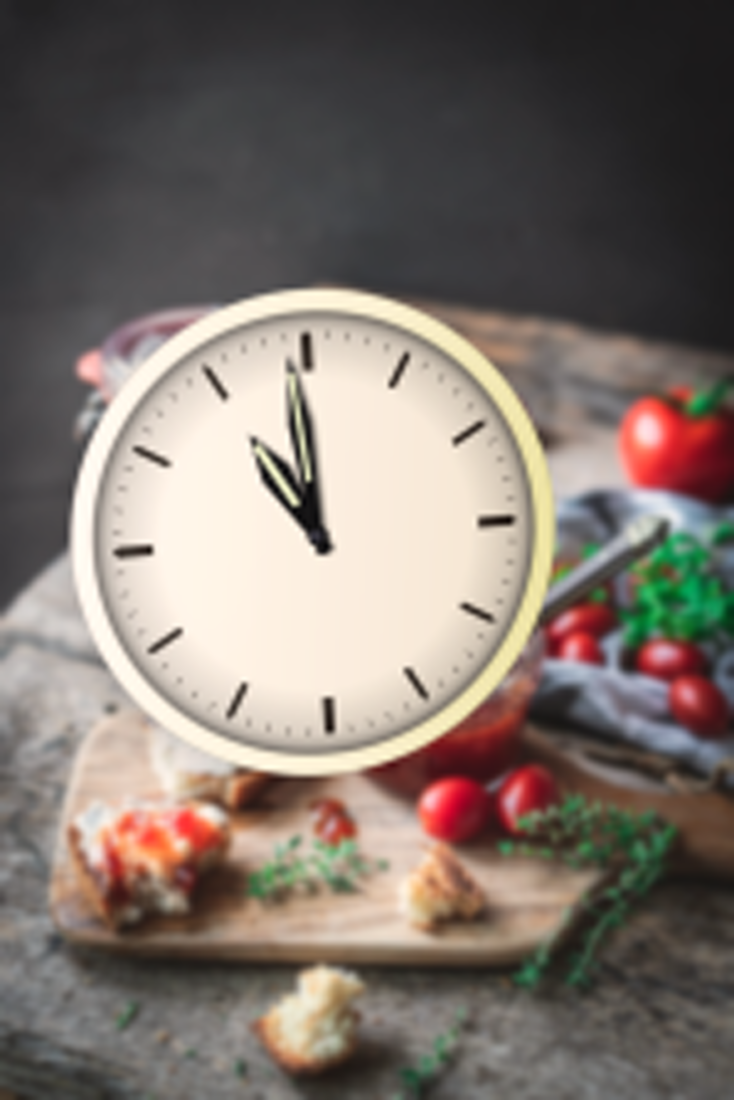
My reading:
{"hour": 10, "minute": 59}
